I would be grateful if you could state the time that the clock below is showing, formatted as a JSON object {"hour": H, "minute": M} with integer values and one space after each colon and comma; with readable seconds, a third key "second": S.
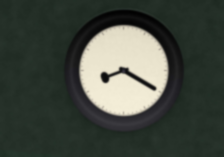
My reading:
{"hour": 8, "minute": 20}
